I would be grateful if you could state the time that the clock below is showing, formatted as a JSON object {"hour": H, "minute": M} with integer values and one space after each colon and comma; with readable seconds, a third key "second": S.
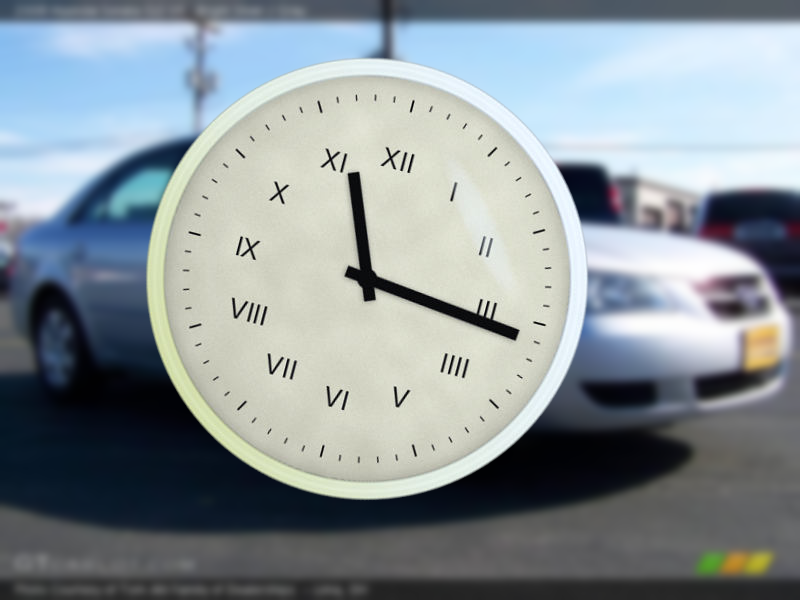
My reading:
{"hour": 11, "minute": 16}
